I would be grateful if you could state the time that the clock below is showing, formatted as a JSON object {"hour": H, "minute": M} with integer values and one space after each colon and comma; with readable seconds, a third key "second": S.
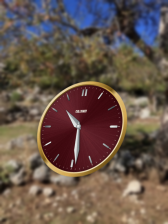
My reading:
{"hour": 10, "minute": 29}
